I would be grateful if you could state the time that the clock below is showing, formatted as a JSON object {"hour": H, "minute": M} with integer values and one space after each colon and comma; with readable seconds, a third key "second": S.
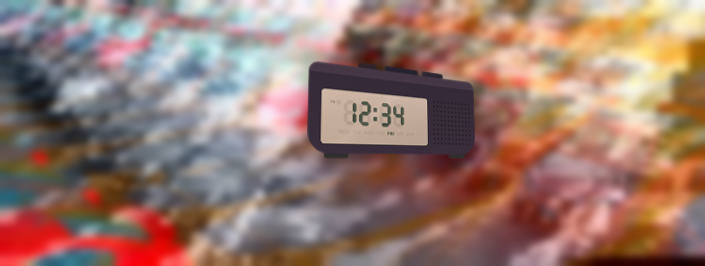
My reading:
{"hour": 12, "minute": 34}
